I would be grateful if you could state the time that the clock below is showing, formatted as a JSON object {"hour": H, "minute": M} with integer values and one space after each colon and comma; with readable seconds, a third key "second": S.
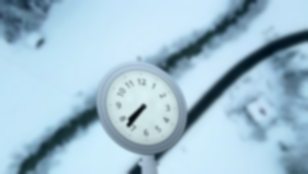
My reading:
{"hour": 7, "minute": 37}
